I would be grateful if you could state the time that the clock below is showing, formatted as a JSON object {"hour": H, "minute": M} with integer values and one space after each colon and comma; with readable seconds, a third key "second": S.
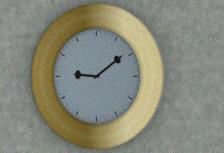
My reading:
{"hour": 9, "minute": 9}
